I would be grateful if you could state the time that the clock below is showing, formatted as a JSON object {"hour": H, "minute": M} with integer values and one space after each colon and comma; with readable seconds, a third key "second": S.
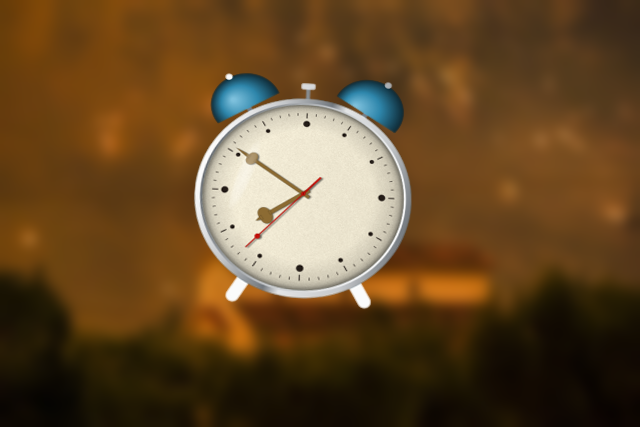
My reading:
{"hour": 7, "minute": 50, "second": 37}
